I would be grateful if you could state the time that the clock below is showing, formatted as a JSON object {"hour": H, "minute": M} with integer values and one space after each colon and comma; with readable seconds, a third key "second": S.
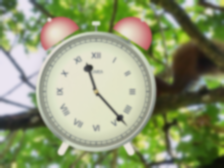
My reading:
{"hour": 11, "minute": 23}
